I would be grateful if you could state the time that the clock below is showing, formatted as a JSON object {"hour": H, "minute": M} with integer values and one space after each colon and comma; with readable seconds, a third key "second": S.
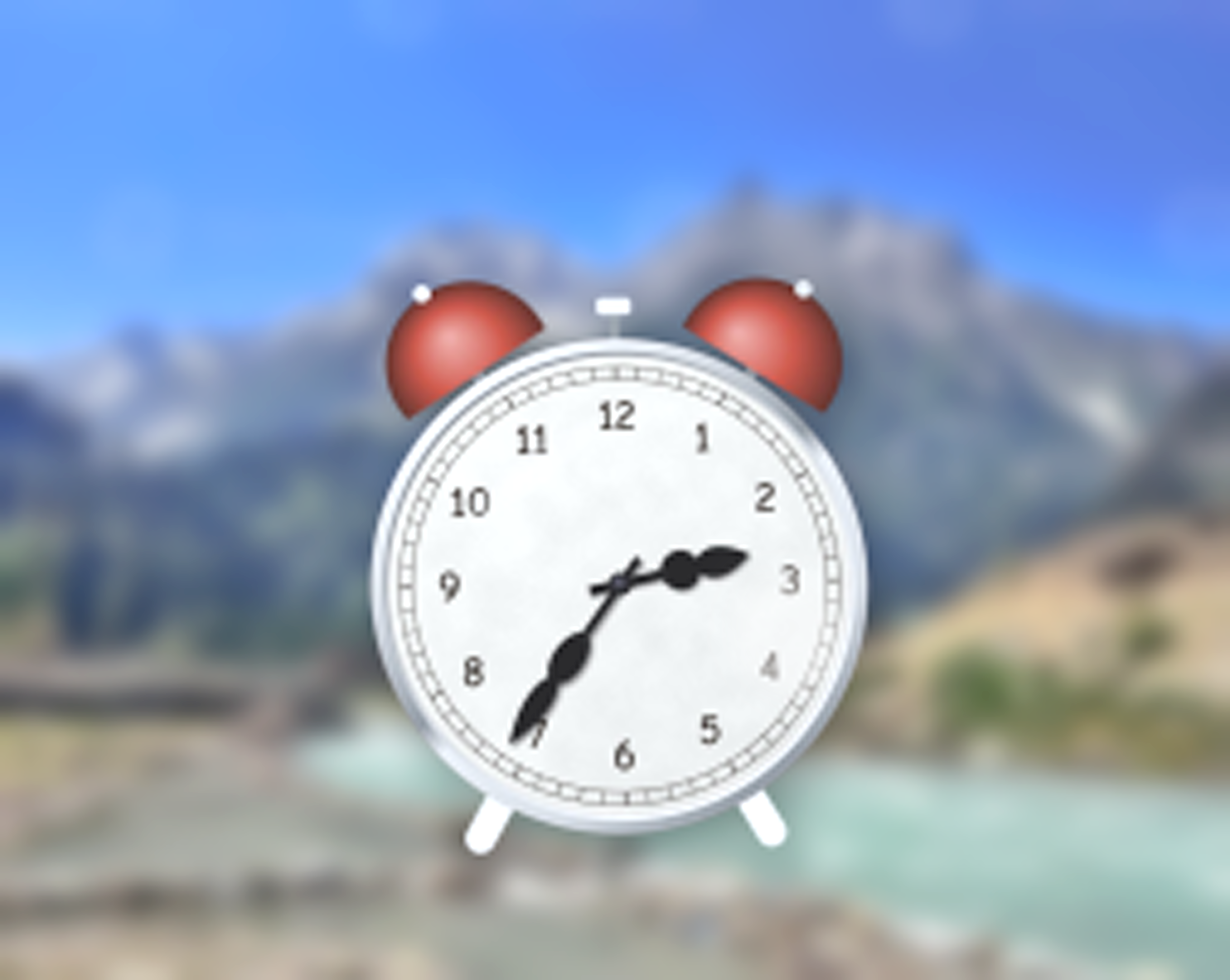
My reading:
{"hour": 2, "minute": 36}
